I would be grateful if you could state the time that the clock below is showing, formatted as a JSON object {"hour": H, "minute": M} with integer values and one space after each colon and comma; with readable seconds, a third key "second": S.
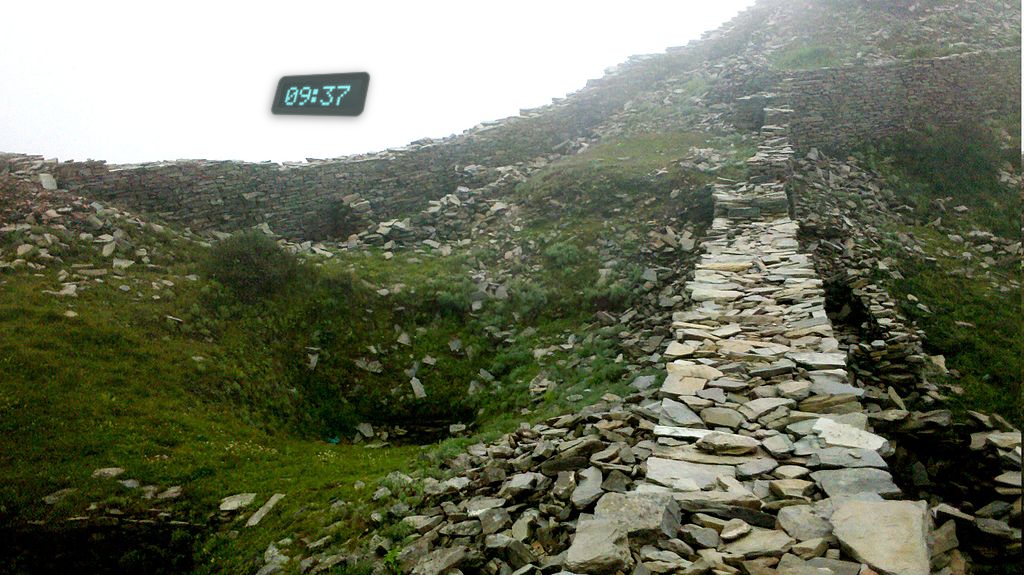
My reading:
{"hour": 9, "minute": 37}
